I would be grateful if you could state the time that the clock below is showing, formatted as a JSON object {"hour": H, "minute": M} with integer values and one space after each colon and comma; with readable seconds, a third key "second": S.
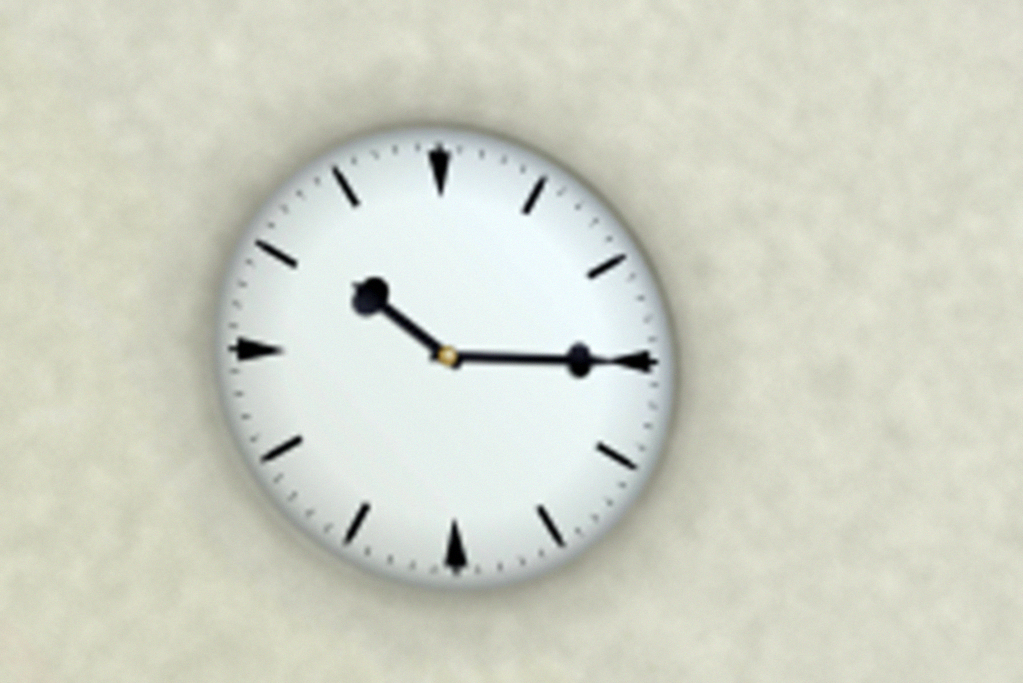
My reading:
{"hour": 10, "minute": 15}
